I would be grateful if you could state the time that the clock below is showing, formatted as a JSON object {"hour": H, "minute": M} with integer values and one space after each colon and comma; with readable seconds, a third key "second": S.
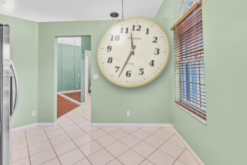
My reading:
{"hour": 11, "minute": 33}
